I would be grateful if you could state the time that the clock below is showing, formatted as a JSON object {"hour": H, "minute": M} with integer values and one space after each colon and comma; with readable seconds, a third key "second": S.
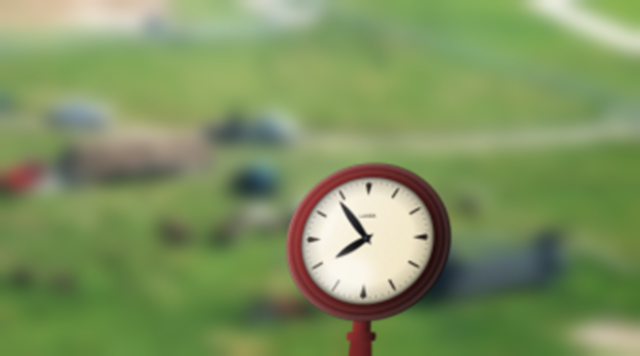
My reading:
{"hour": 7, "minute": 54}
